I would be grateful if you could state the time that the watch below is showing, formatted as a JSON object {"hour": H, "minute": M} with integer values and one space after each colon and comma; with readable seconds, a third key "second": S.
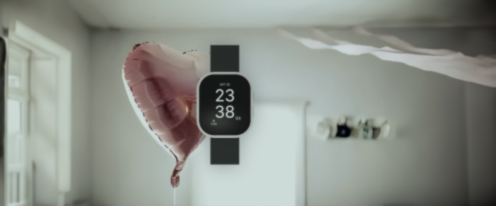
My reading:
{"hour": 23, "minute": 38}
